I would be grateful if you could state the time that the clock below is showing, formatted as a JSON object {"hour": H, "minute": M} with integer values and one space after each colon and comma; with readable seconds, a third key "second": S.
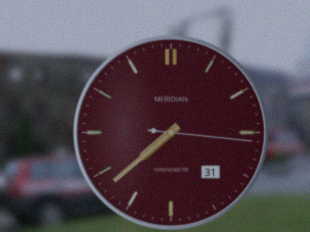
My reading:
{"hour": 7, "minute": 38, "second": 16}
